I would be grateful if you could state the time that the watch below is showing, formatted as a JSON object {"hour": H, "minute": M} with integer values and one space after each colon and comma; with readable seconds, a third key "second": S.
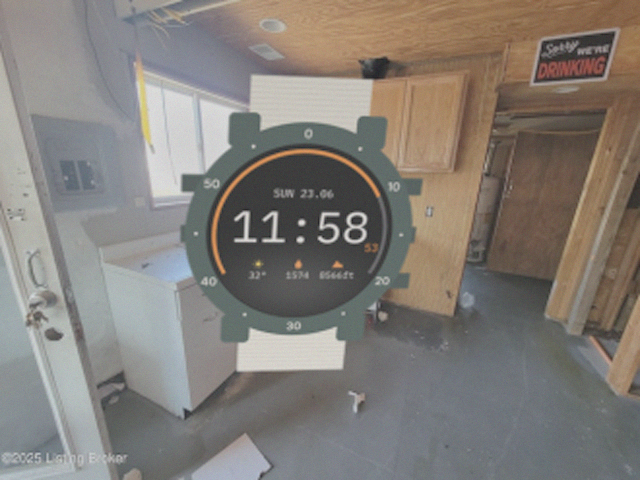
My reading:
{"hour": 11, "minute": 58}
